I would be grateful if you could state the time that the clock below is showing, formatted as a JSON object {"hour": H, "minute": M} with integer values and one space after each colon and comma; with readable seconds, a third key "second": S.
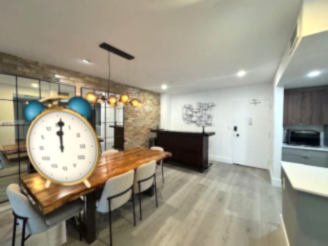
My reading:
{"hour": 12, "minute": 1}
